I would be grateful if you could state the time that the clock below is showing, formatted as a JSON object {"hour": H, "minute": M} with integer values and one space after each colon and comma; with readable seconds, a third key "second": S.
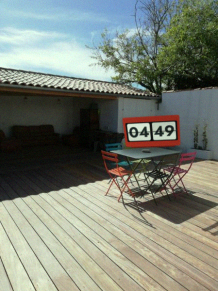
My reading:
{"hour": 4, "minute": 49}
